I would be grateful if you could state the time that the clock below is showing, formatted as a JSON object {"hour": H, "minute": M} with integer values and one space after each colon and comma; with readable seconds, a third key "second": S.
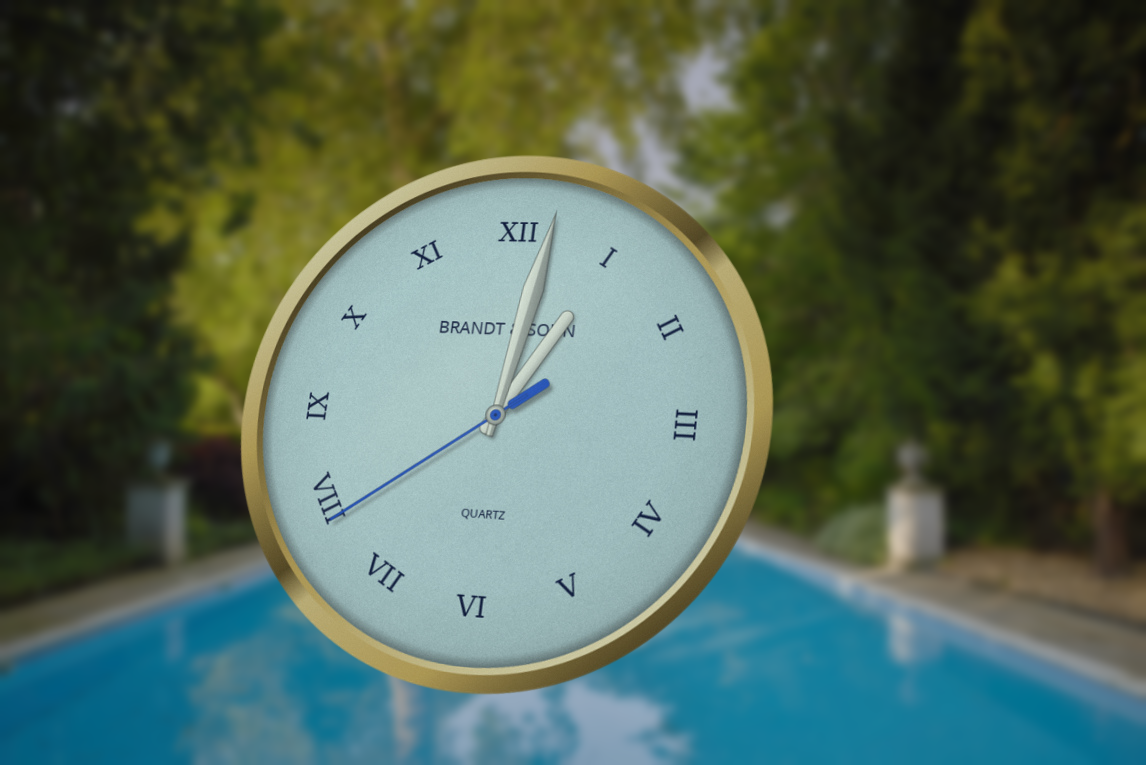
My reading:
{"hour": 1, "minute": 1, "second": 39}
